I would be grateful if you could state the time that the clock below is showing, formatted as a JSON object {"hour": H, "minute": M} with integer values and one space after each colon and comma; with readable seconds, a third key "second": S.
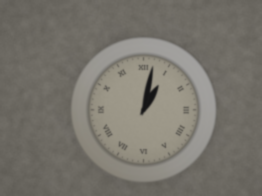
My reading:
{"hour": 1, "minute": 2}
